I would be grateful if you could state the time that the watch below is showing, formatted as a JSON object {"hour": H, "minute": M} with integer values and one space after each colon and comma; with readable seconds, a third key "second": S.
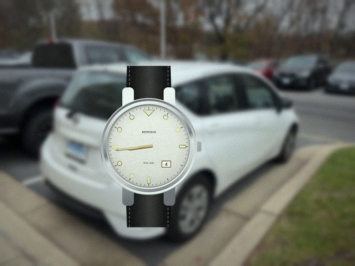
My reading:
{"hour": 8, "minute": 44}
